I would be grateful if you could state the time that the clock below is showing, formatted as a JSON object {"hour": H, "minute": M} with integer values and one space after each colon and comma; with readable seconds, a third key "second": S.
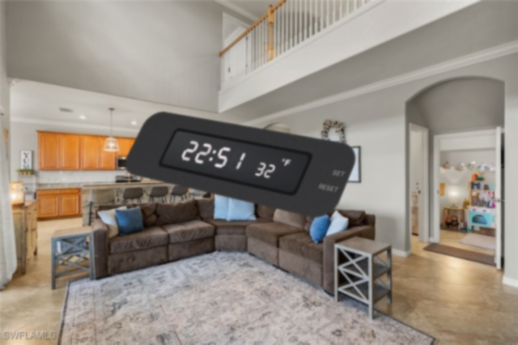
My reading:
{"hour": 22, "minute": 51}
